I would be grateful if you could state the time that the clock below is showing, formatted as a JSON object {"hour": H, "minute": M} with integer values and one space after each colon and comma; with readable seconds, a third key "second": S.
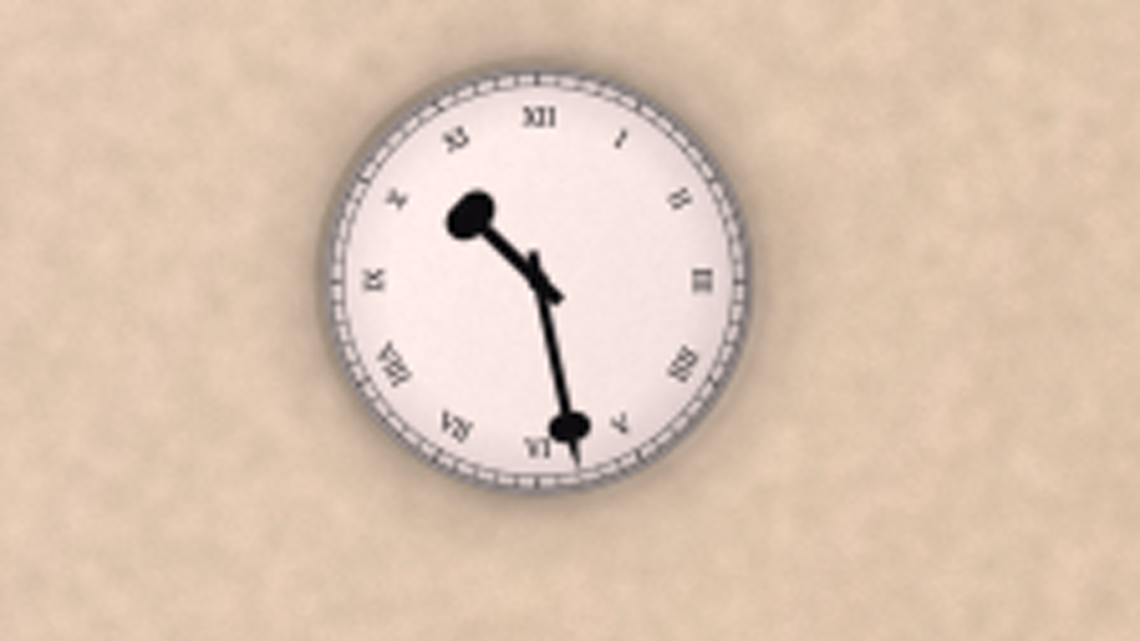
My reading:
{"hour": 10, "minute": 28}
